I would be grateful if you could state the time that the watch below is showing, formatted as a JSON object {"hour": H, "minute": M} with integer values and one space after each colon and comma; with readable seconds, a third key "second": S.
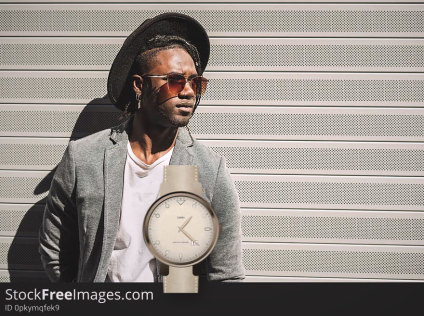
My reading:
{"hour": 1, "minute": 22}
